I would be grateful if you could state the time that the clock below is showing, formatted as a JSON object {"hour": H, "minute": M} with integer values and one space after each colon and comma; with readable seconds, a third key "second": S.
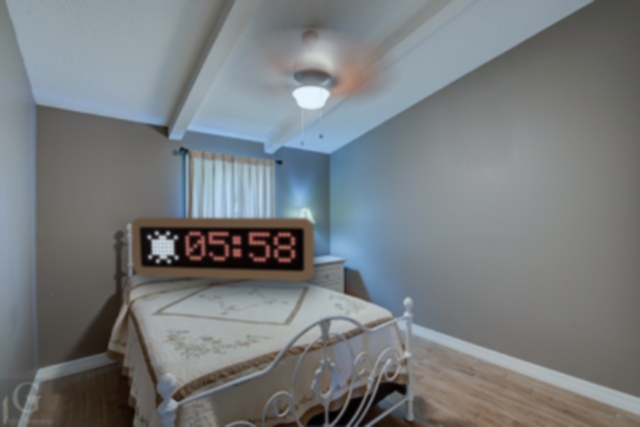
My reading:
{"hour": 5, "minute": 58}
